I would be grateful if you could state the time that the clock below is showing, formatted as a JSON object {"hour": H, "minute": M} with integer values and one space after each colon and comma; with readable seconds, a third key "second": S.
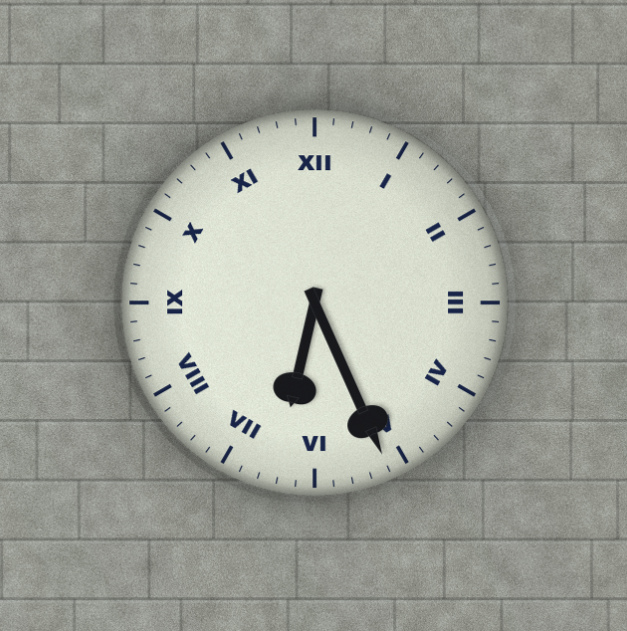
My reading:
{"hour": 6, "minute": 26}
